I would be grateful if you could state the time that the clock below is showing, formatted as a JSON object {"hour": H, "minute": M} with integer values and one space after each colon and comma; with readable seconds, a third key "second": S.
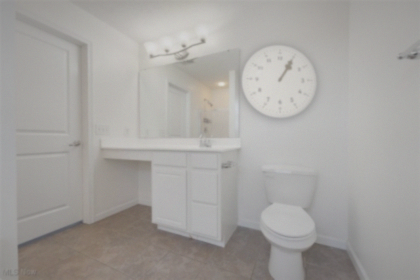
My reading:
{"hour": 1, "minute": 5}
